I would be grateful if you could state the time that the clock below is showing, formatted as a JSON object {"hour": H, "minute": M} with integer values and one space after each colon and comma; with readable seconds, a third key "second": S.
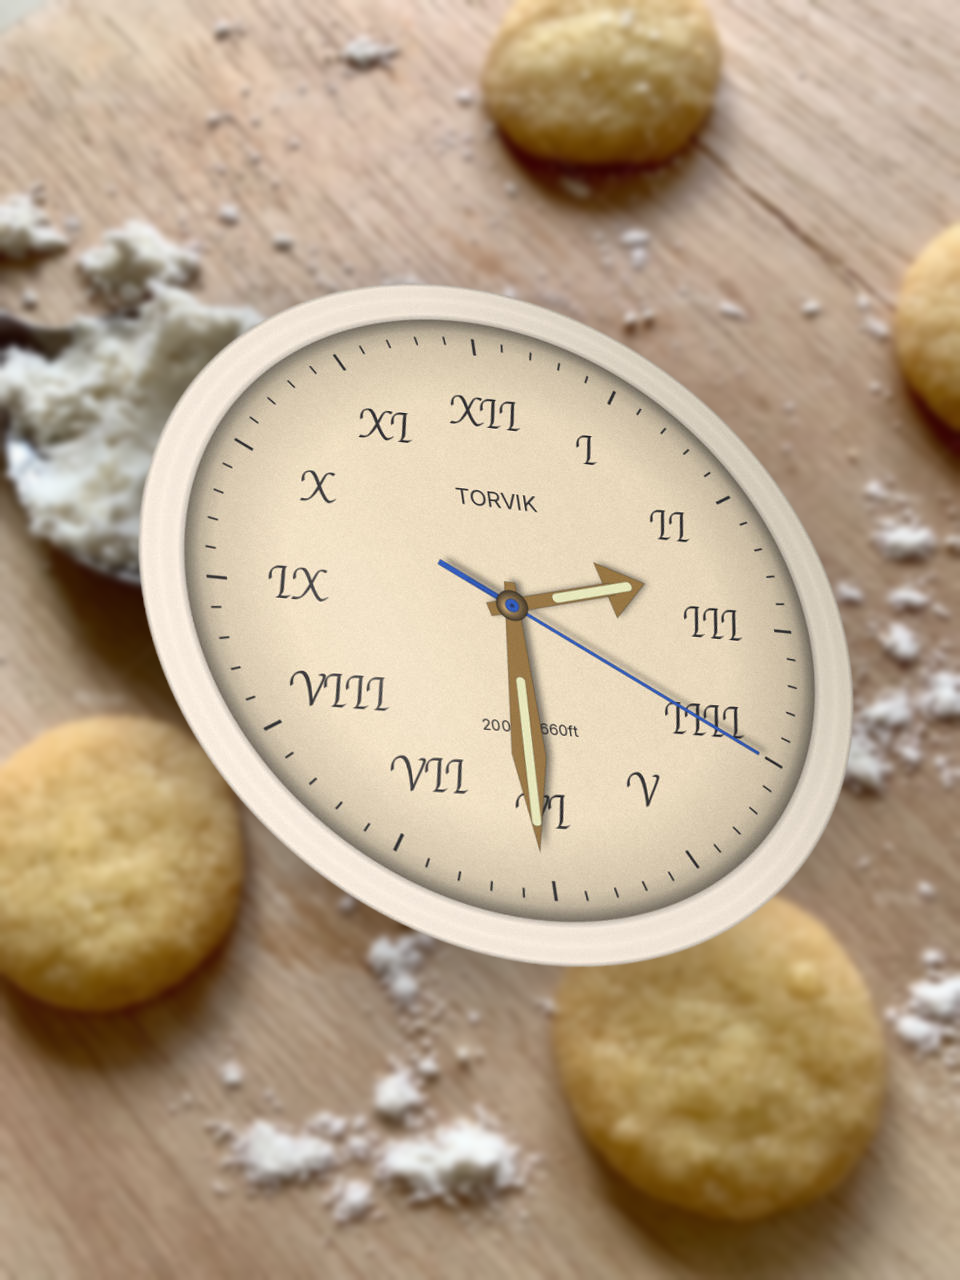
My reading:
{"hour": 2, "minute": 30, "second": 20}
